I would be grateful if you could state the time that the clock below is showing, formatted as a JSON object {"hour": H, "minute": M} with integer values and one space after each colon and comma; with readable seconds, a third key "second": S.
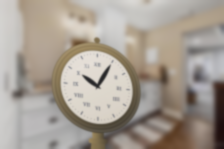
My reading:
{"hour": 10, "minute": 5}
